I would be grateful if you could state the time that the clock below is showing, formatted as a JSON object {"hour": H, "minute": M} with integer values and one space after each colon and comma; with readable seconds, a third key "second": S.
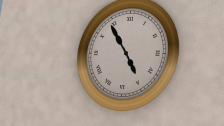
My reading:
{"hour": 4, "minute": 54}
